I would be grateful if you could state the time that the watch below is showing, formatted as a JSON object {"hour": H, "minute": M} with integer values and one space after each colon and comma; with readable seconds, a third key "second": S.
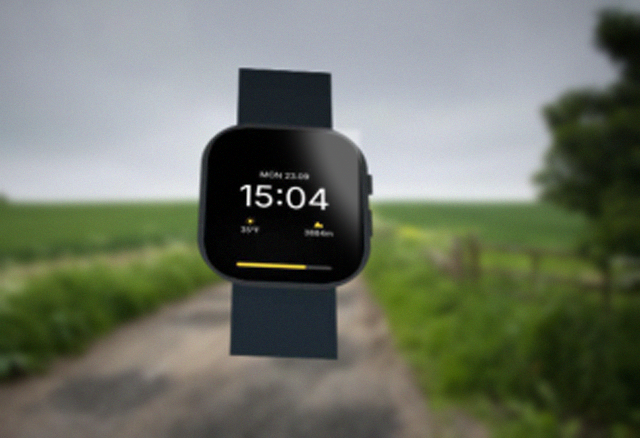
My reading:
{"hour": 15, "minute": 4}
